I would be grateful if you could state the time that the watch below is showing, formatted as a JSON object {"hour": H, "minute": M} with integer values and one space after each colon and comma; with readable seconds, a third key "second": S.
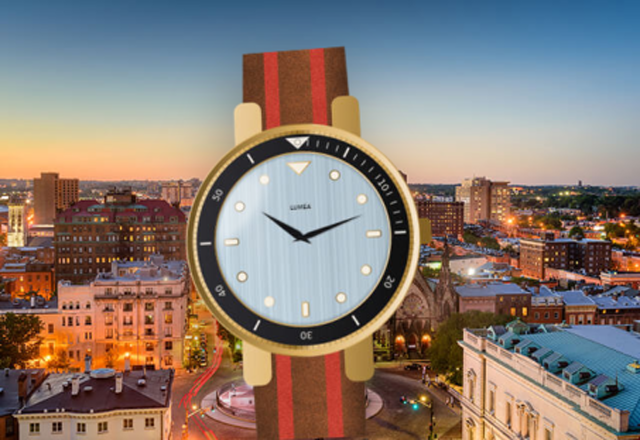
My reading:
{"hour": 10, "minute": 12}
